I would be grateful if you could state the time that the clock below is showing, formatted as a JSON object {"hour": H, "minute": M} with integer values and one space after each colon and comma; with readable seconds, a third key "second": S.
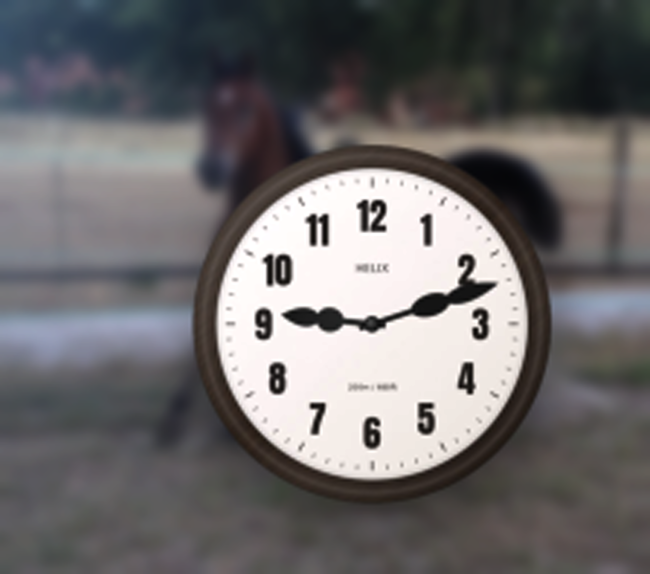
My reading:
{"hour": 9, "minute": 12}
